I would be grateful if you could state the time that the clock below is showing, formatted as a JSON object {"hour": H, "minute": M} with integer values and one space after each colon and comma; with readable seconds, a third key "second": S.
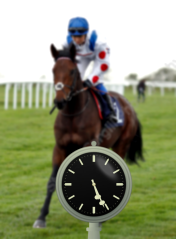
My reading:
{"hour": 5, "minute": 26}
